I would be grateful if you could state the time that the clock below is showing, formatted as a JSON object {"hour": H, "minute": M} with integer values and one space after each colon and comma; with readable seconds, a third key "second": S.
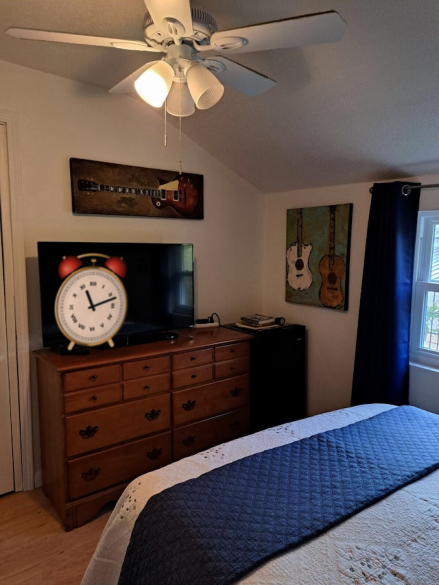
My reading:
{"hour": 11, "minute": 12}
